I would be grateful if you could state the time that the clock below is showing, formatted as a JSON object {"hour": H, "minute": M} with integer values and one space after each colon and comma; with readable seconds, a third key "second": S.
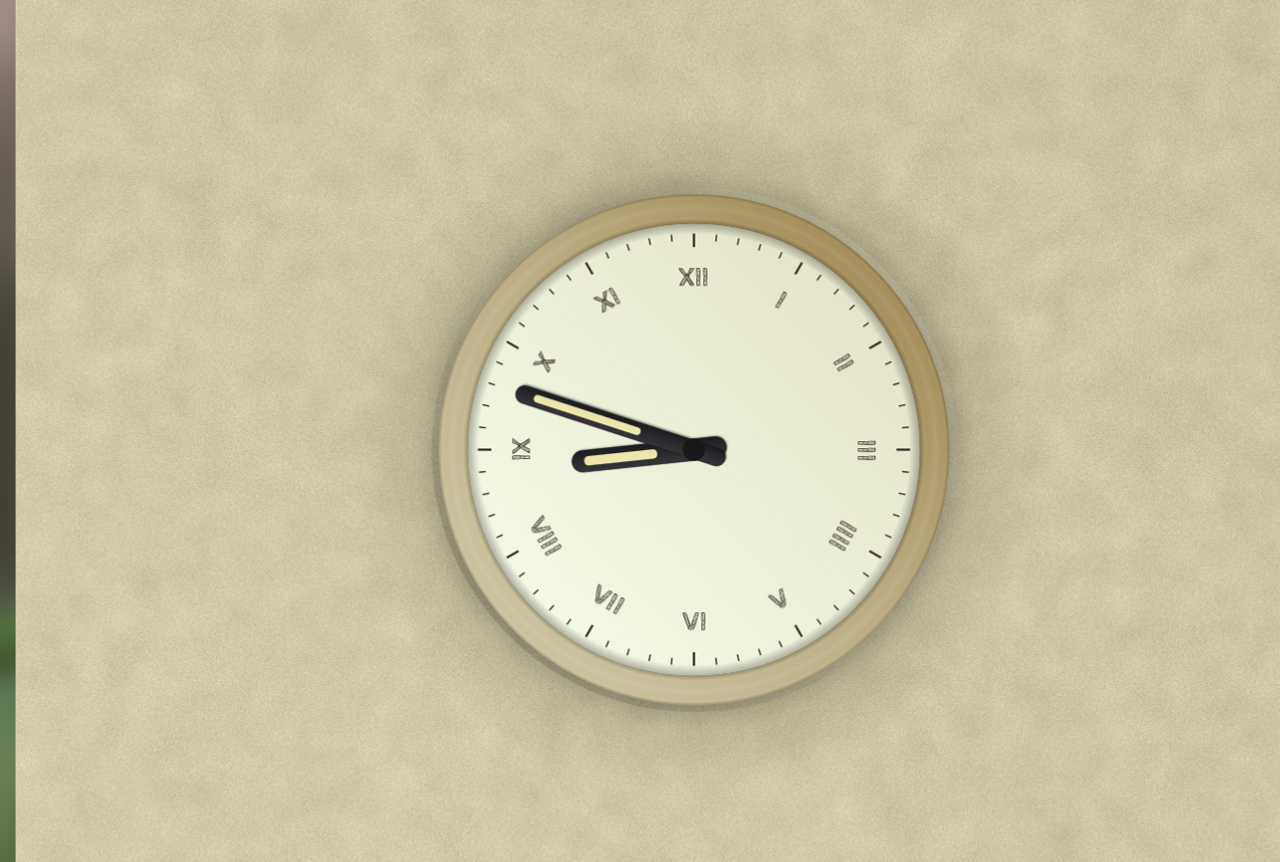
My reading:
{"hour": 8, "minute": 48}
